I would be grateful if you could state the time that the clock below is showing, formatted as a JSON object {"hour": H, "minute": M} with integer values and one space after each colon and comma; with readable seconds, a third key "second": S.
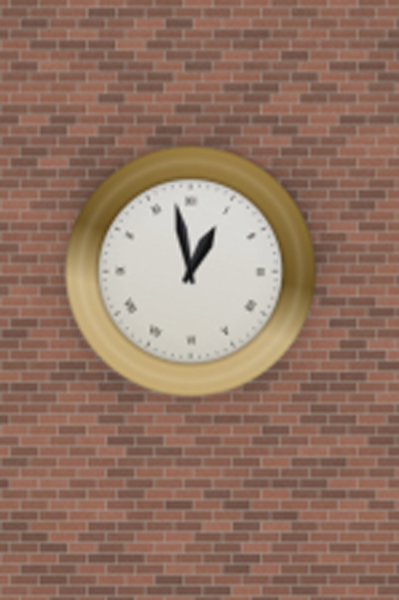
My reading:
{"hour": 12, "minute": 58}
